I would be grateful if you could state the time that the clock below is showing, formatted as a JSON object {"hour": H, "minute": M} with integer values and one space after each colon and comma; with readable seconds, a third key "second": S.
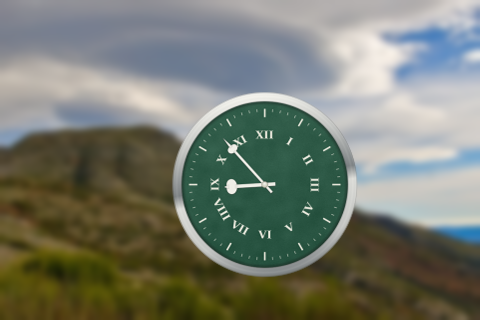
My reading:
{"hour": 8, "minute": 53}
